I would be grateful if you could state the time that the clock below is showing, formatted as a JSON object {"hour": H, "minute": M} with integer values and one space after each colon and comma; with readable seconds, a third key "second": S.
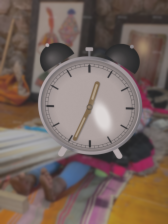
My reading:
{"hour": 12, "minute": 34}
